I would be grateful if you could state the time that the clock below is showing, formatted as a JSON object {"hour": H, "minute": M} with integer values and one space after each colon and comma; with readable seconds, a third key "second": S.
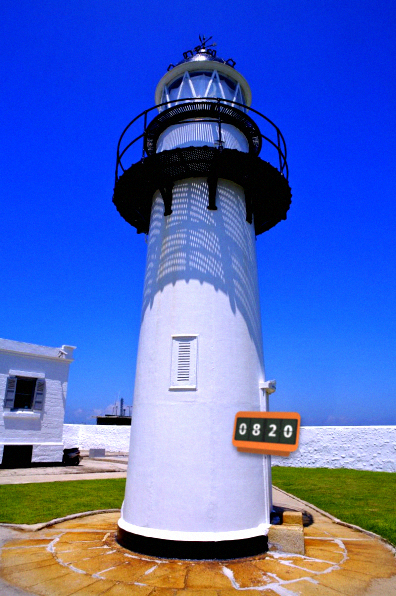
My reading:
{"hour": 8, "minute": 20}
